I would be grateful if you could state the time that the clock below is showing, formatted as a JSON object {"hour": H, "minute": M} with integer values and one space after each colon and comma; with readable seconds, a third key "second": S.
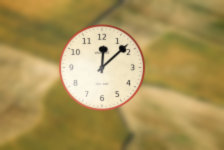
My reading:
{"hour": 12, "minute": 8}
